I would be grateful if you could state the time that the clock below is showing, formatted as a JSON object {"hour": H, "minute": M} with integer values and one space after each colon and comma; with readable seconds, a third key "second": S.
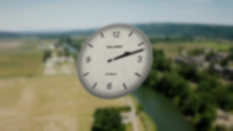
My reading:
{"hour": 2, "minute": 12}
